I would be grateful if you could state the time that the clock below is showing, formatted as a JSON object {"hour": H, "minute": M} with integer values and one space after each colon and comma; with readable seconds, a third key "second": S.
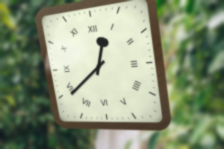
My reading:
{"hour": 12, "minute": 39}
